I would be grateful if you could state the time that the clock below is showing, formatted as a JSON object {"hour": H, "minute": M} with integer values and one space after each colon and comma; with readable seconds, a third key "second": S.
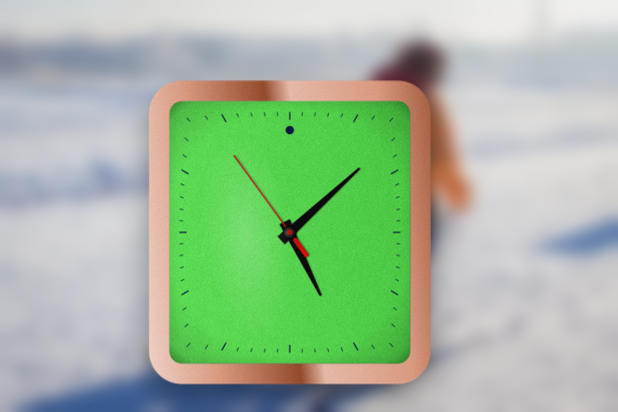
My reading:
{"hour": 5, "minute": 7, "second": 54}
